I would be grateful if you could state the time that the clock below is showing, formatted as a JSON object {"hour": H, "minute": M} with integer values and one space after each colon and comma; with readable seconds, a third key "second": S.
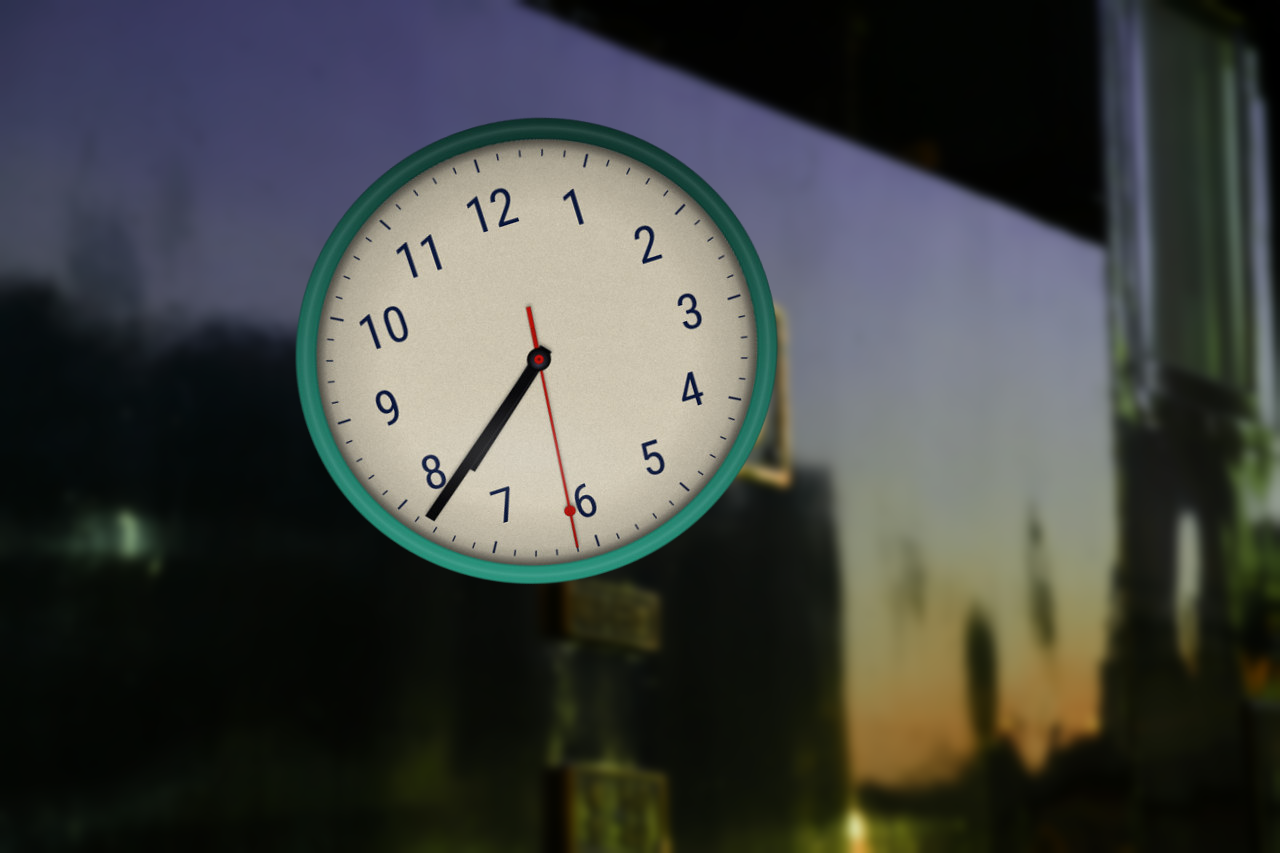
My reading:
{"hour": 7, "minute": 38, "second": 31}
